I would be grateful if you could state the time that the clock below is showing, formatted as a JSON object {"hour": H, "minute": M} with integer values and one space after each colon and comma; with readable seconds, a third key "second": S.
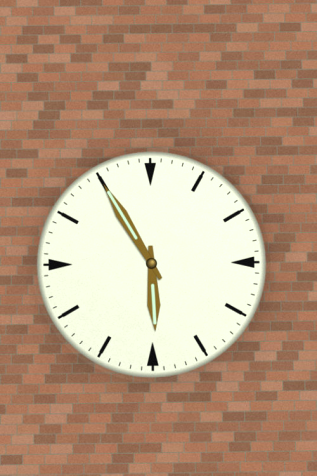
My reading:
{"hour": 5, "minute": 55}
